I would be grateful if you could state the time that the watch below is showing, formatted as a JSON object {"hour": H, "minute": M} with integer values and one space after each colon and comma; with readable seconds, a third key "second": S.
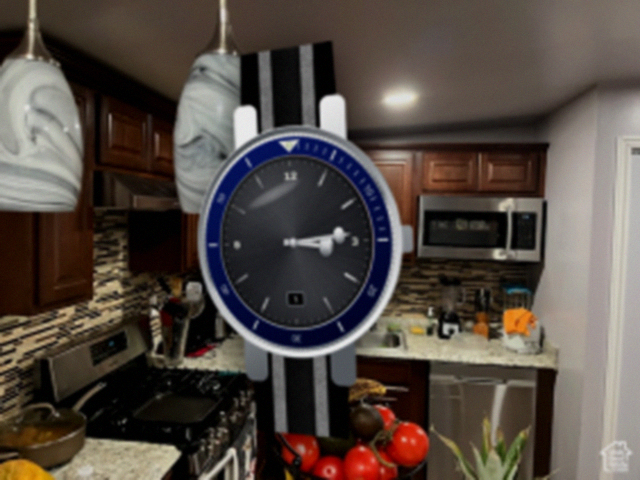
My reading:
{"hour": 3, "minute": 14}
